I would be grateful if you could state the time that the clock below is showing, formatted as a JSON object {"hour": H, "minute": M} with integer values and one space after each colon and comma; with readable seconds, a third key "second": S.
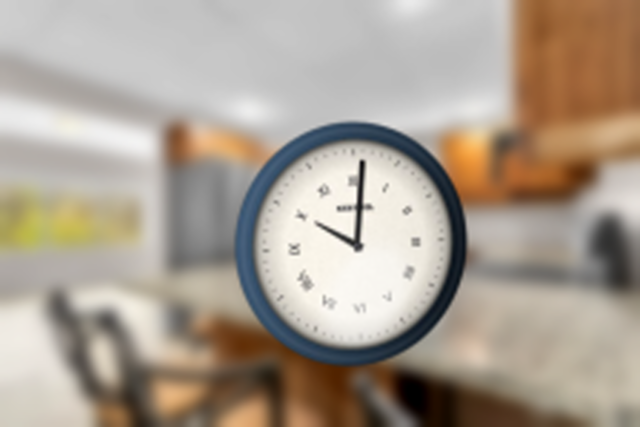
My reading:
{"hour": 10, "minute": 1}
